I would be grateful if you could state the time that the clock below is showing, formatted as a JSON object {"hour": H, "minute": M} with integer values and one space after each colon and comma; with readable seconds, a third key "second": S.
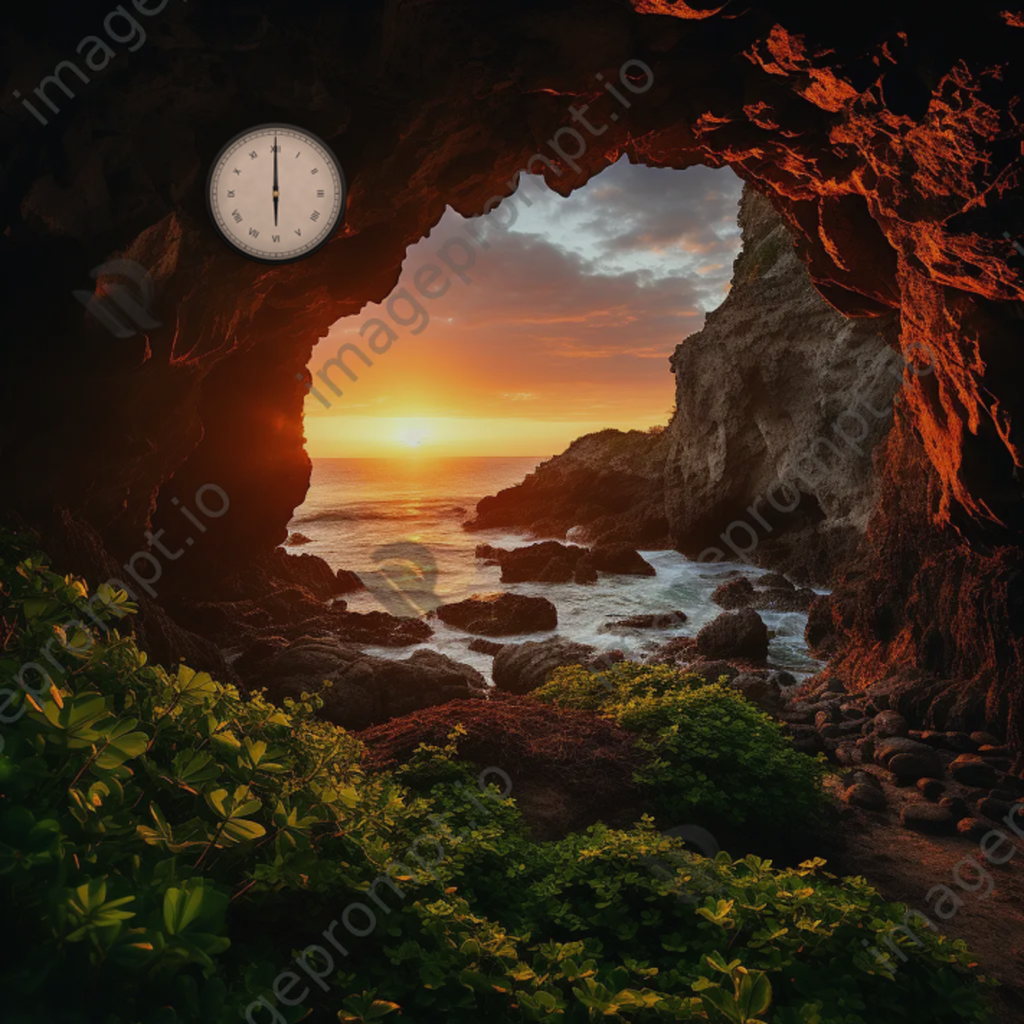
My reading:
{"hour": 6, "minute": 0}
